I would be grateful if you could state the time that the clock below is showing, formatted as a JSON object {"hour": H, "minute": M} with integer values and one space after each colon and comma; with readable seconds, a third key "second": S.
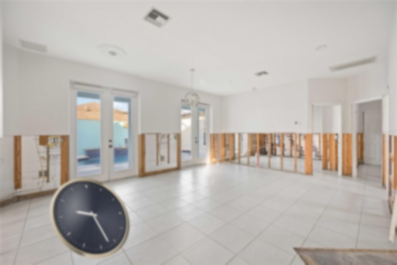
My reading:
{"hour": 9, "minute": 27}
